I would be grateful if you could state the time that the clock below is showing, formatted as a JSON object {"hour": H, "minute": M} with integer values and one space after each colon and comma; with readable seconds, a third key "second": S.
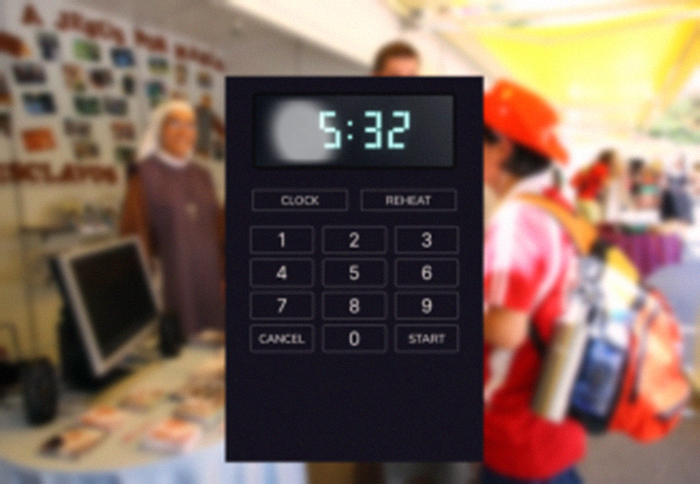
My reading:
{"hour": 5, "minute": 32}
